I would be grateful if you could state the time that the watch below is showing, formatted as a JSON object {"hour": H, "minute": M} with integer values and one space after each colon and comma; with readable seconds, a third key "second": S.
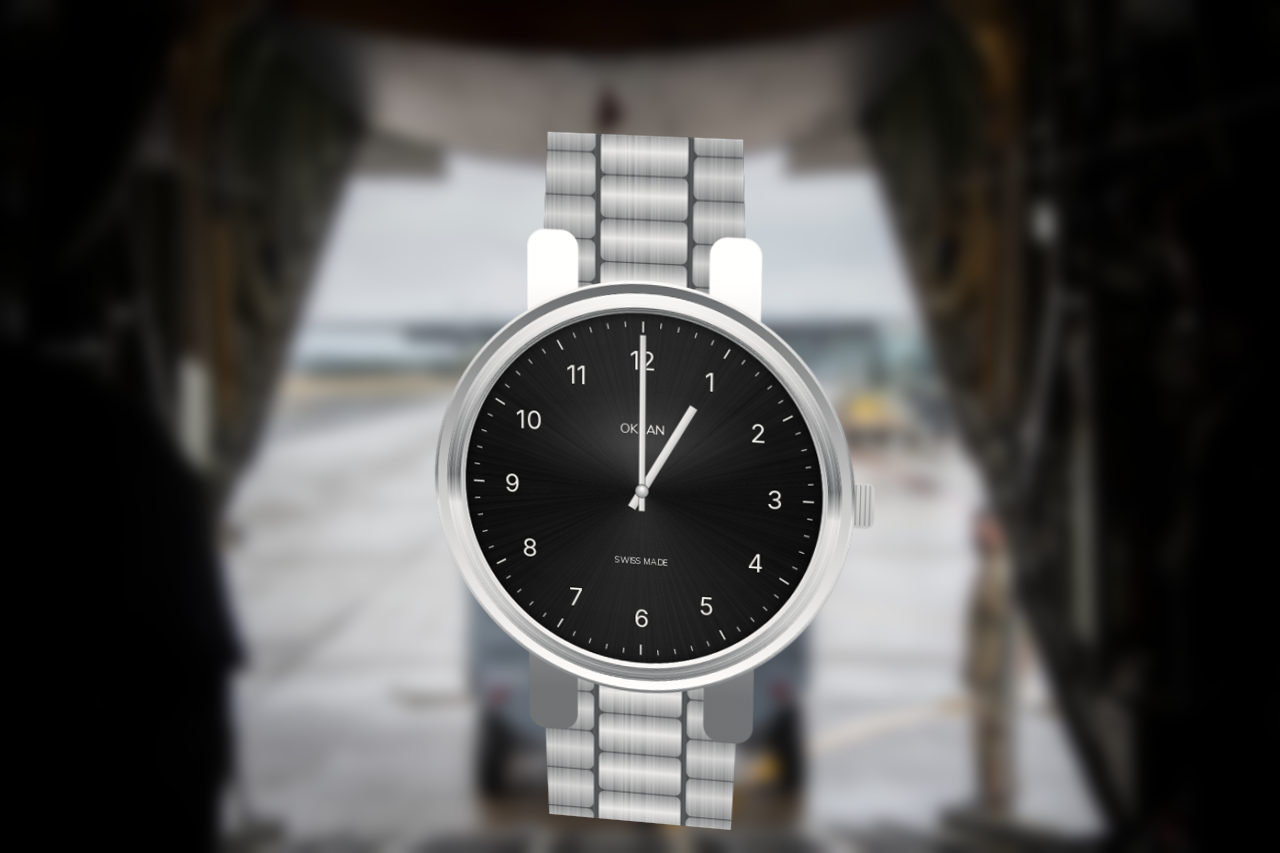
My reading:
{"hour": 1, "minute": 0}
